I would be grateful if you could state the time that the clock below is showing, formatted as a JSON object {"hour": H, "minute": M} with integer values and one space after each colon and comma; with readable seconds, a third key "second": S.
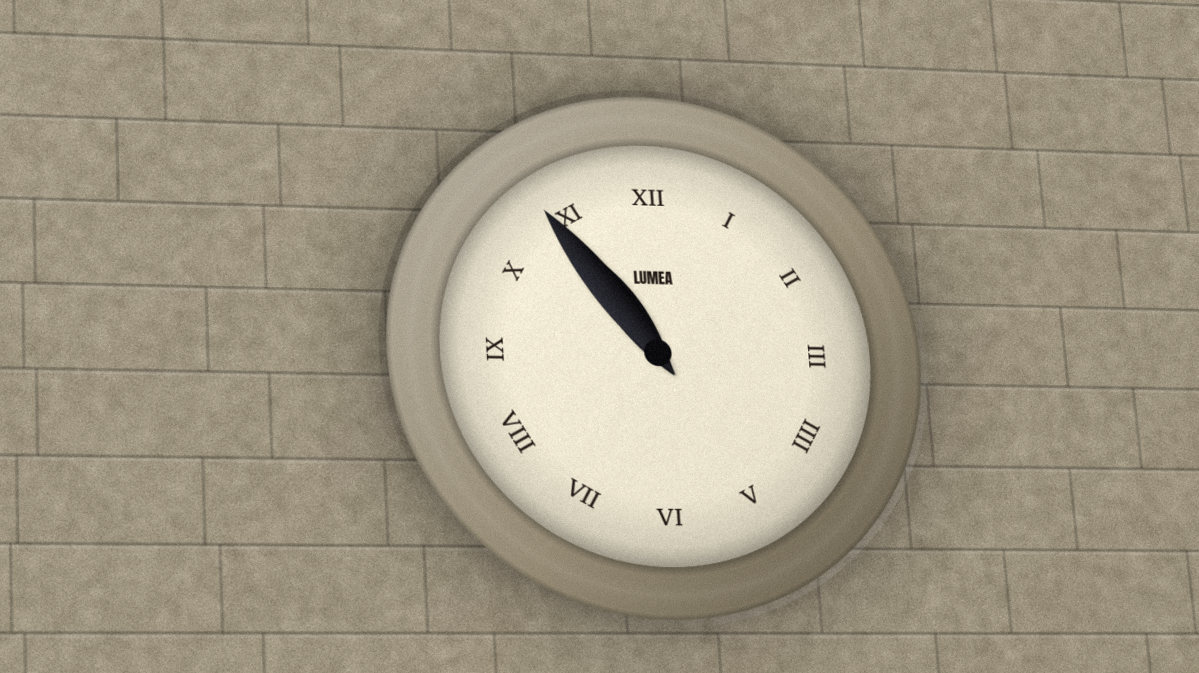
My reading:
{"hour": 10, "minute": 54}
